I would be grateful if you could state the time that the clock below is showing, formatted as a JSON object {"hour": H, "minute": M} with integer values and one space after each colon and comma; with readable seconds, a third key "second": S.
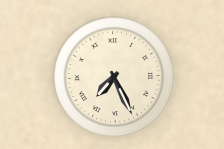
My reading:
{"hour": 7, "minute": 26}
